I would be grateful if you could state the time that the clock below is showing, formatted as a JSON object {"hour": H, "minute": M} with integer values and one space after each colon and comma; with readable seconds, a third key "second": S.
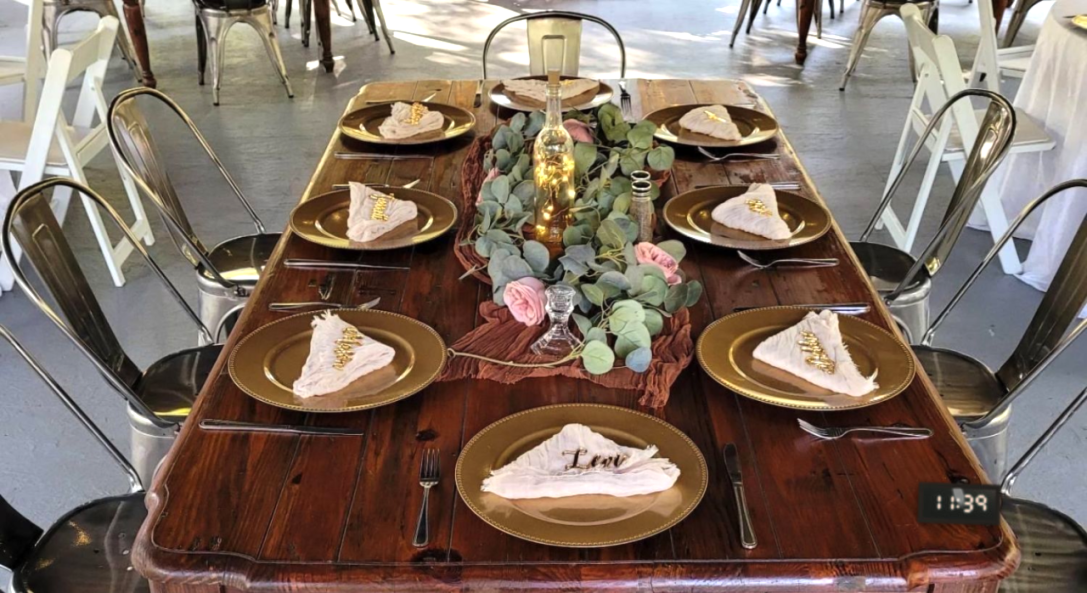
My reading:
{"hour": 11, "minute": 39}
